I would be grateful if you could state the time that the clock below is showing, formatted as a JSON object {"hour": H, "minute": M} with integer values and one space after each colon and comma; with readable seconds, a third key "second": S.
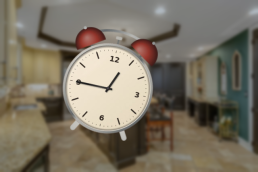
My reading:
{"hour": 12, "minute": 45}
